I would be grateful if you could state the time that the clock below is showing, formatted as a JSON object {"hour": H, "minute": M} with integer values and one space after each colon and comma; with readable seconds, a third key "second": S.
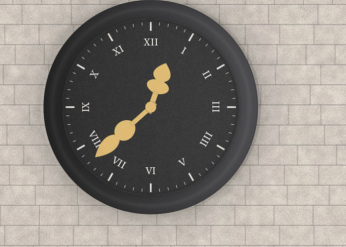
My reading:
{"hour": 12, "minute": 38}
